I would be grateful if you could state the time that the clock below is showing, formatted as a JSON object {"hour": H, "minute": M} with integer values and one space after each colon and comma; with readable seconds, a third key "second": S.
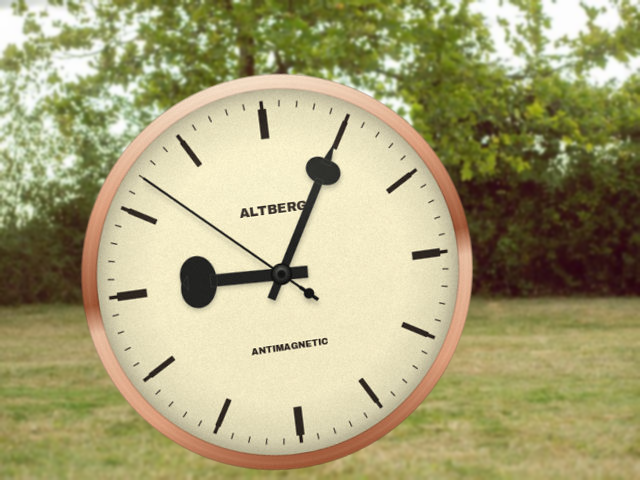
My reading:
{"hour": 9, "minute": 4, "second": 52}
